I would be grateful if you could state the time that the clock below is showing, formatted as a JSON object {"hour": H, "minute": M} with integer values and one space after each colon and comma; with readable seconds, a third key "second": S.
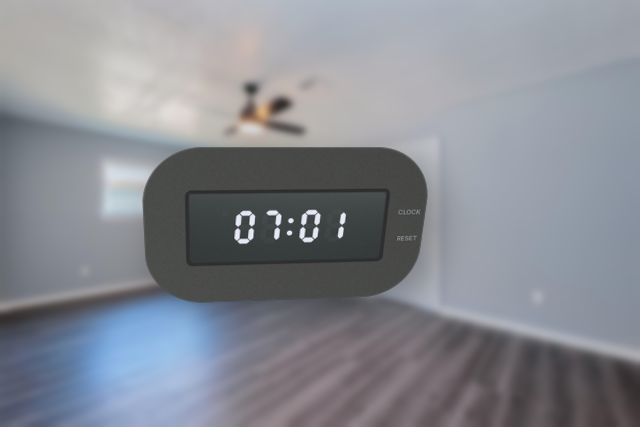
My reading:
{"hour": 7, "minute": 1}
